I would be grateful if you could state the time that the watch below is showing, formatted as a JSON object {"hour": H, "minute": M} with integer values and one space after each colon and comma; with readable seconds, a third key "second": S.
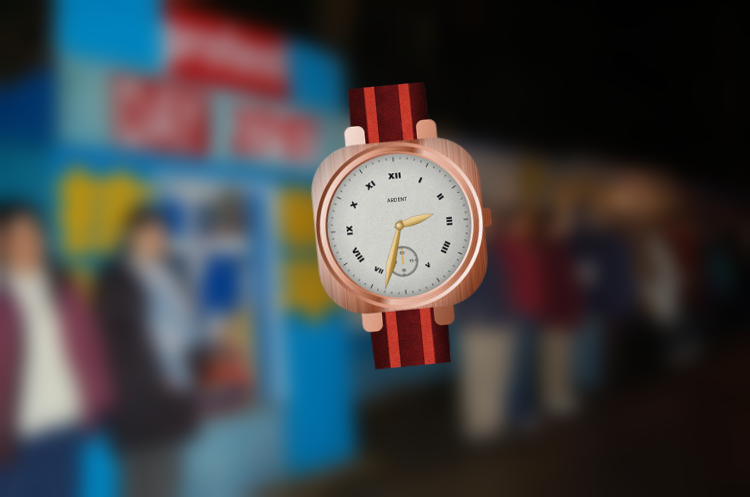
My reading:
{"hour": 2, "minute": 33}
